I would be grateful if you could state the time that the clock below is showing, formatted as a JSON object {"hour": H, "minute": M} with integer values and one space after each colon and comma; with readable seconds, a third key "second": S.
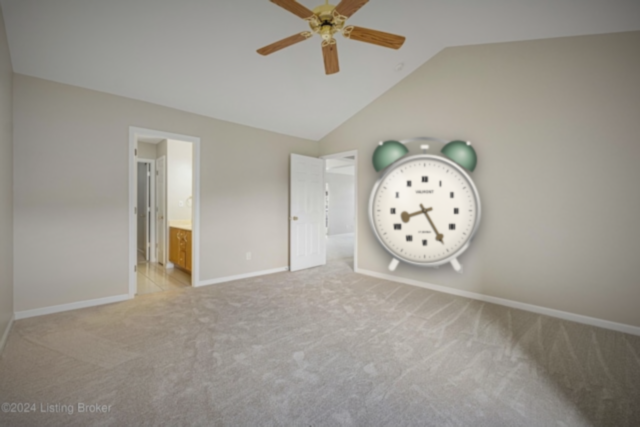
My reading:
{"hour": 8, "minute": 25}
